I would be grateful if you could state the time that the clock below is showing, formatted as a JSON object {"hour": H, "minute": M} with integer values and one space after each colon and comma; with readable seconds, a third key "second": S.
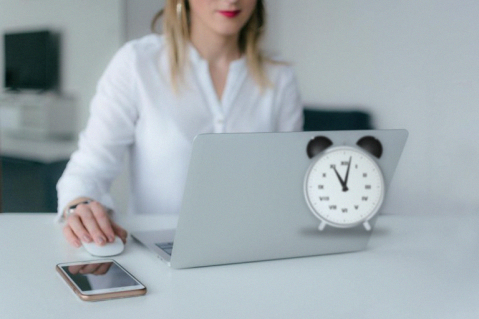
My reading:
{"hour": 11, "minute": 2}
